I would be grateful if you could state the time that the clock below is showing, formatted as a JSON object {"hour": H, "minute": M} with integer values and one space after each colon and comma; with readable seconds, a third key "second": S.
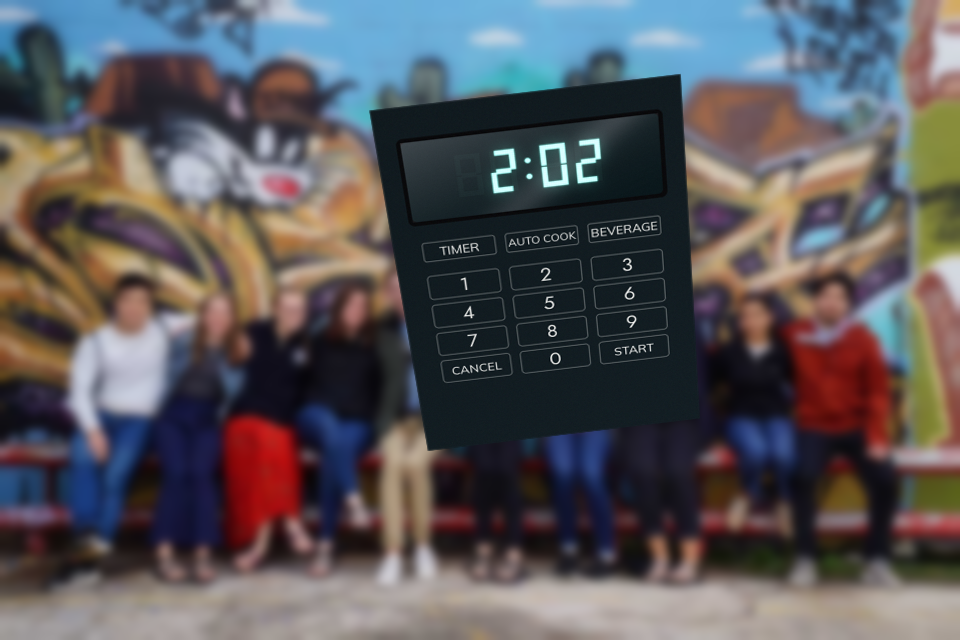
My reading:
{"hour": 2, "minute": 2}
